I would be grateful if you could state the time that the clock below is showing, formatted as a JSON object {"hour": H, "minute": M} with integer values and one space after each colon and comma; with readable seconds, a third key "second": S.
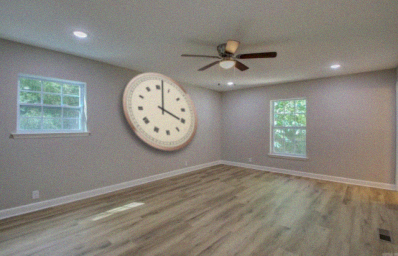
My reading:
{"hour": 4, "minute": 2}
